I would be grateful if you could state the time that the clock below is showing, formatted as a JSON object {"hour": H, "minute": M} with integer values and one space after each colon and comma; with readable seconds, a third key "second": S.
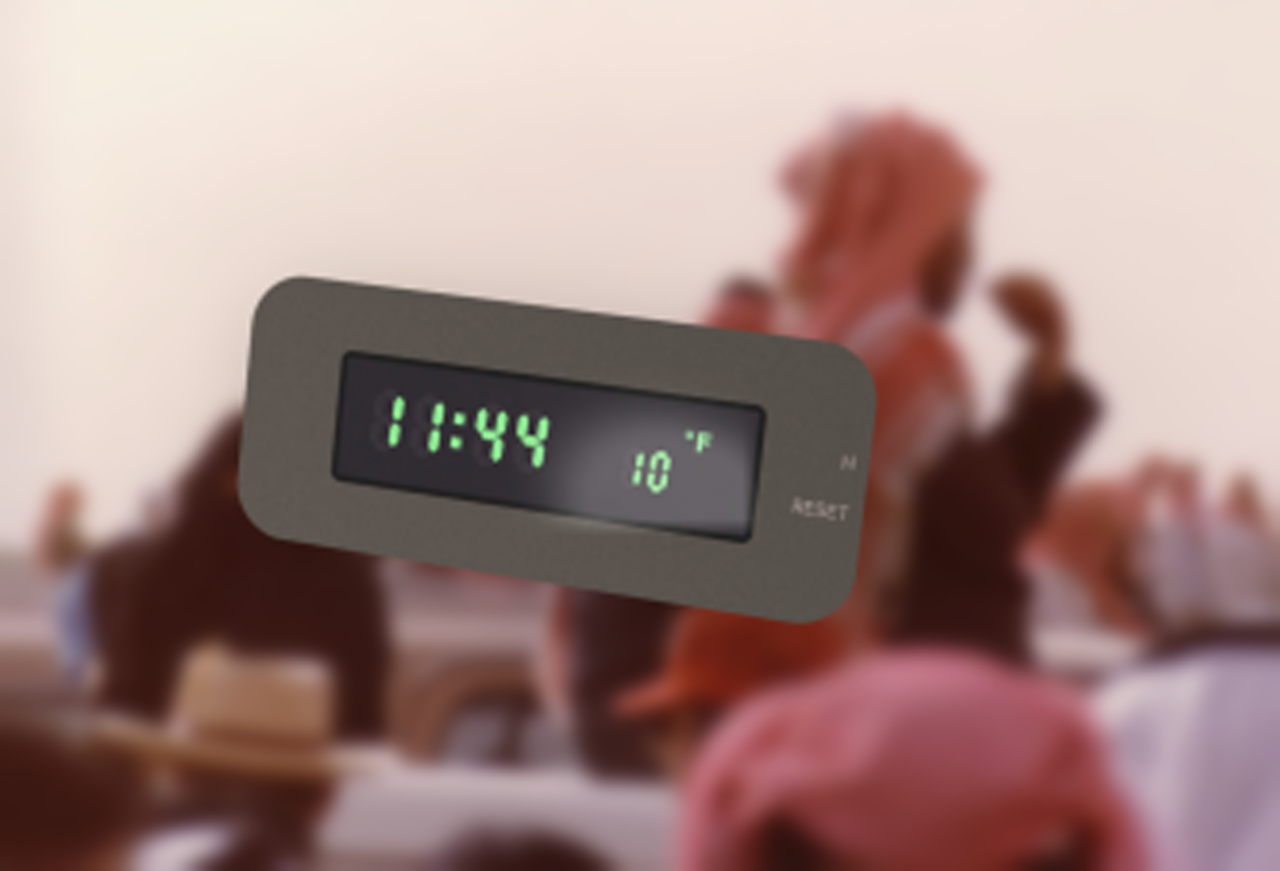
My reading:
{"hour": 11, "minute": 44}
